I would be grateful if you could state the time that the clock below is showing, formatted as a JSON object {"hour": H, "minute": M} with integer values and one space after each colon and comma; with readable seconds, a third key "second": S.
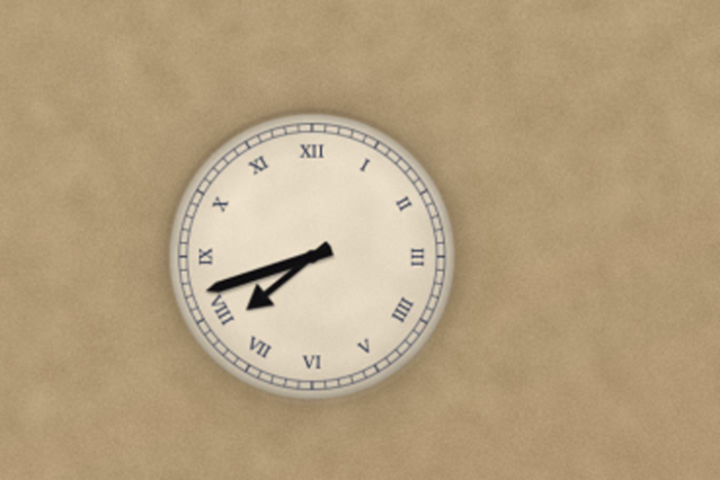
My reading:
{"hour": 7, "minute": 42}
